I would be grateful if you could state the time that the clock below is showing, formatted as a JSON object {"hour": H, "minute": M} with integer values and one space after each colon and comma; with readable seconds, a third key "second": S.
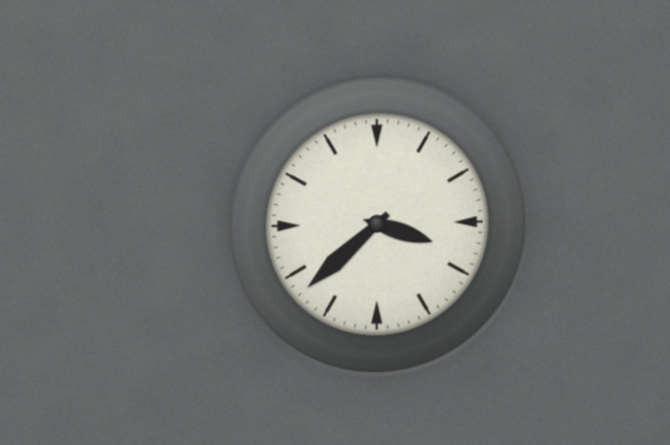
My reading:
{"hour": 3, "minute": 38}
